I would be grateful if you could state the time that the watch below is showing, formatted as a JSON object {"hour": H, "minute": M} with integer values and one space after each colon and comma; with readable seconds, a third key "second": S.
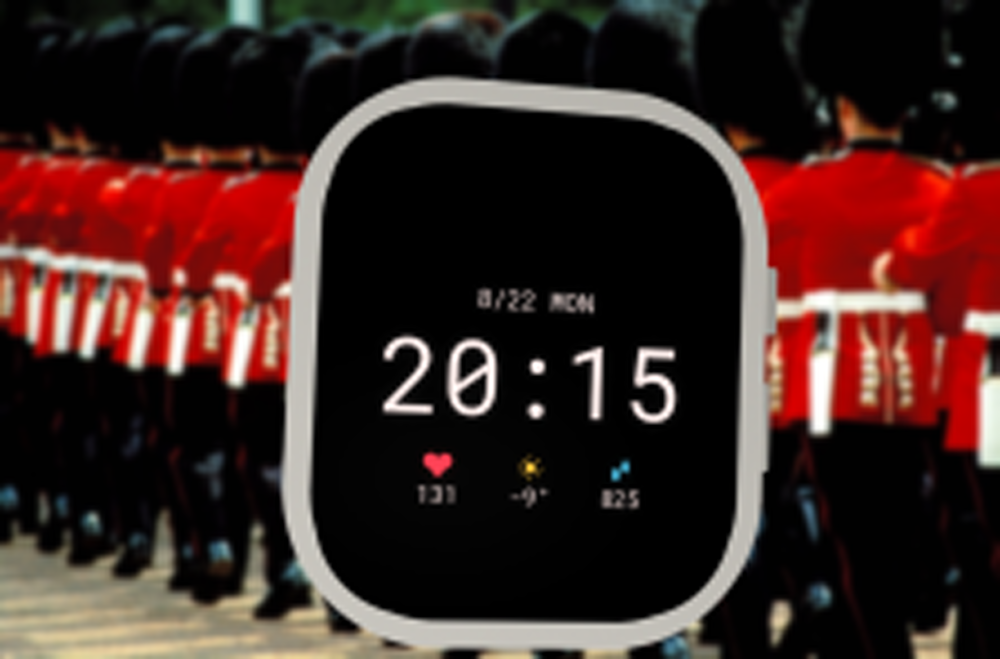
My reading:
{"hour": 20, "minute": 15}
